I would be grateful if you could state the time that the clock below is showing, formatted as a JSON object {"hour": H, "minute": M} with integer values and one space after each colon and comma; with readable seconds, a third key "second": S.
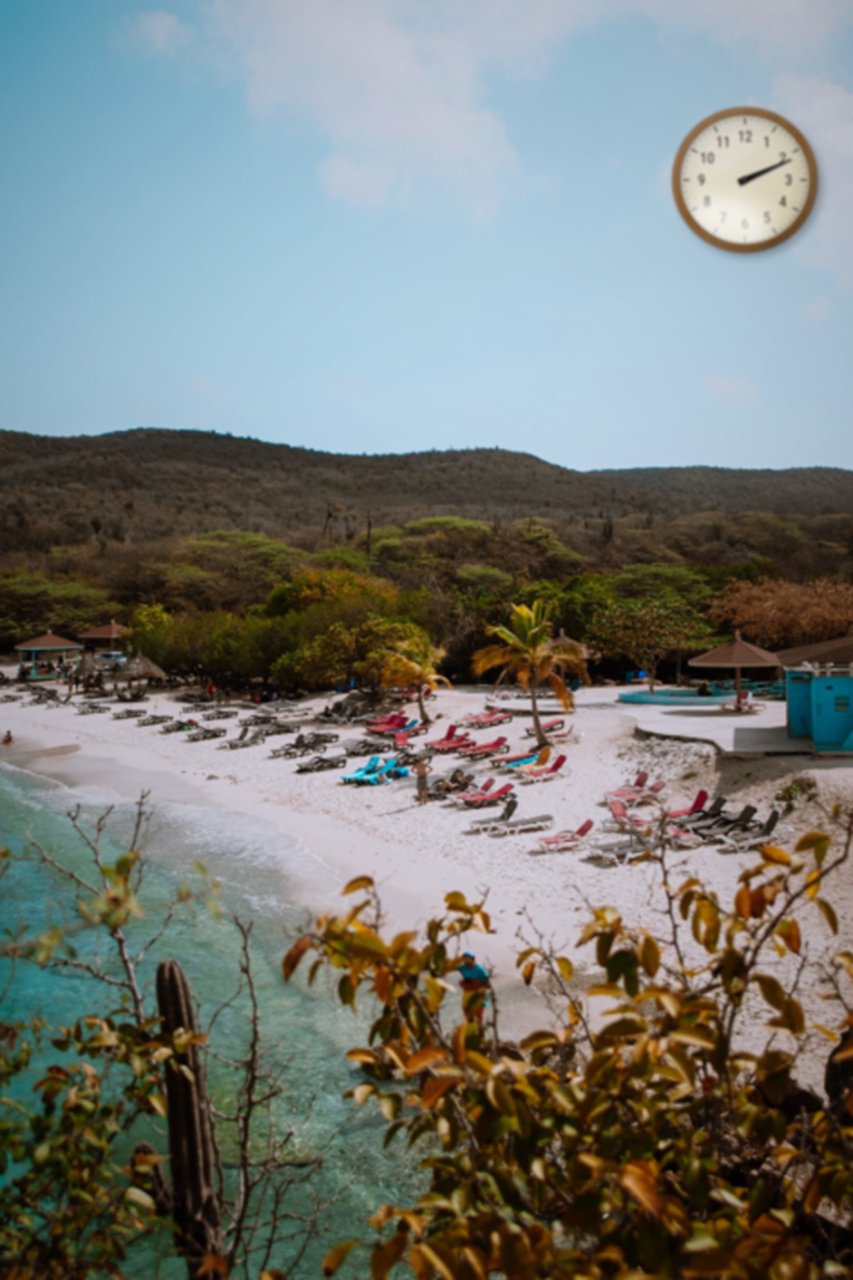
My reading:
{"hour": 2, "minute": 11}
